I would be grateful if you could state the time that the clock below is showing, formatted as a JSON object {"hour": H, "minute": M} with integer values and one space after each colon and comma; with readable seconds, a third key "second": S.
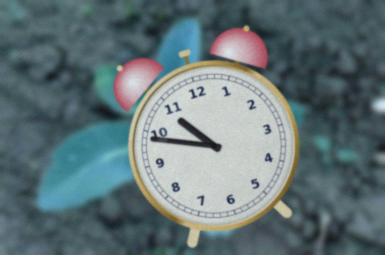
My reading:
{"hour": 10, "minute": 49}
